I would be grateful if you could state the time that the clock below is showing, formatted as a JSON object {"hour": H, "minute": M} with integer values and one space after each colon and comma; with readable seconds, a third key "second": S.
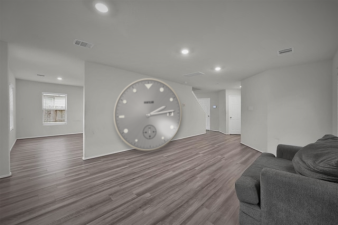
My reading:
{"hour": 2, "minute": 14}
